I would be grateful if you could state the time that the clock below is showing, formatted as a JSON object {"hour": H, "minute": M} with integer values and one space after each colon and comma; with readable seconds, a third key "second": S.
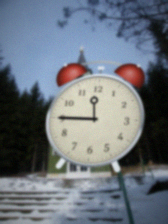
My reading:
{"hour": 11, "minute": 45}
